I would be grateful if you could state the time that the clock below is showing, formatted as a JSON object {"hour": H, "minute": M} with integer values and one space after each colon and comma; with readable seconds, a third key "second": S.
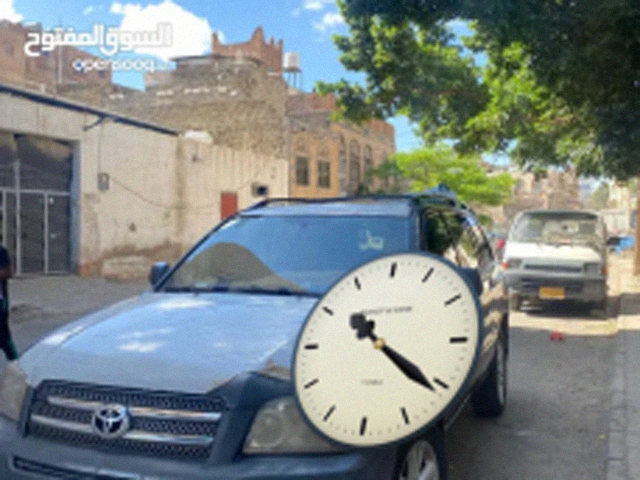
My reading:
{"hour": 10, "minute": 21}
